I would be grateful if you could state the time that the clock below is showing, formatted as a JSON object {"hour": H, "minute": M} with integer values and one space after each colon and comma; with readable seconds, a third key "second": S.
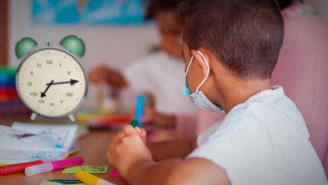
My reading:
{"hour": 7, "minute": 14}
